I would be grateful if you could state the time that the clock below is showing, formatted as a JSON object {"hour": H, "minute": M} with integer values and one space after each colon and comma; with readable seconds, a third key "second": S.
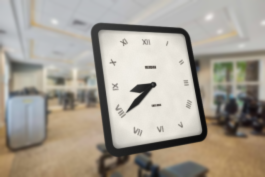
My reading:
{"hour": 8, "minute": 39}
